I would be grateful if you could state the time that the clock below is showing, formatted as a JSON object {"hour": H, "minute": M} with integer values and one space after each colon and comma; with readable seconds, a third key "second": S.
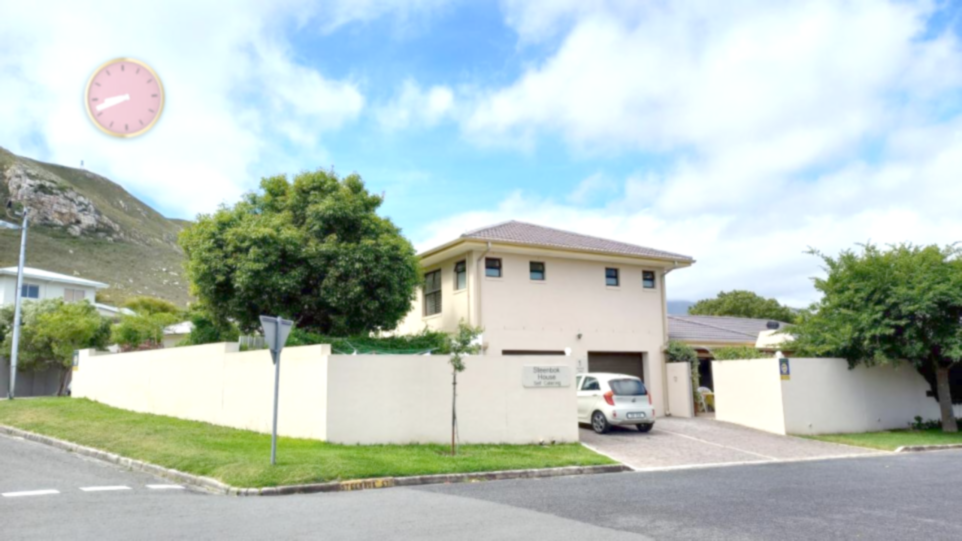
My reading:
{"hour": 8, "minute": 42}
